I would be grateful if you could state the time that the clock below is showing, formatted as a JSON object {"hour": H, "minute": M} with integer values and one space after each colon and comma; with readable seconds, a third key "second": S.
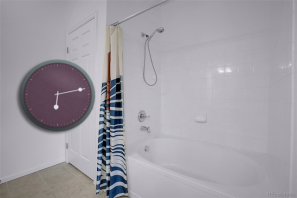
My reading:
{"hour": 6, "minute": 13}
